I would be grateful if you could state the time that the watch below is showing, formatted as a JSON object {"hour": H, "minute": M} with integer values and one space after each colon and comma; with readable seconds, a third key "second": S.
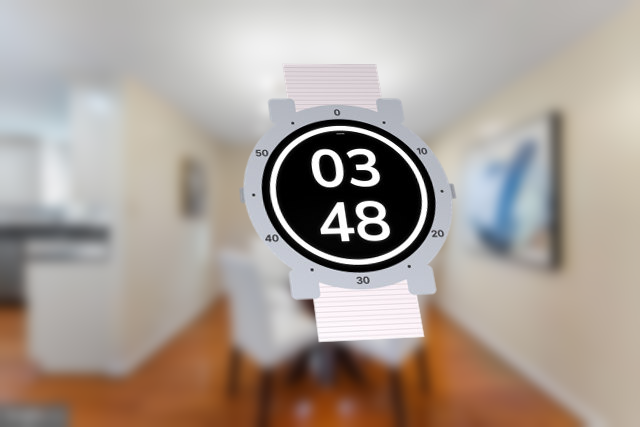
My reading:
{"hour": 3, "minute": 48}
